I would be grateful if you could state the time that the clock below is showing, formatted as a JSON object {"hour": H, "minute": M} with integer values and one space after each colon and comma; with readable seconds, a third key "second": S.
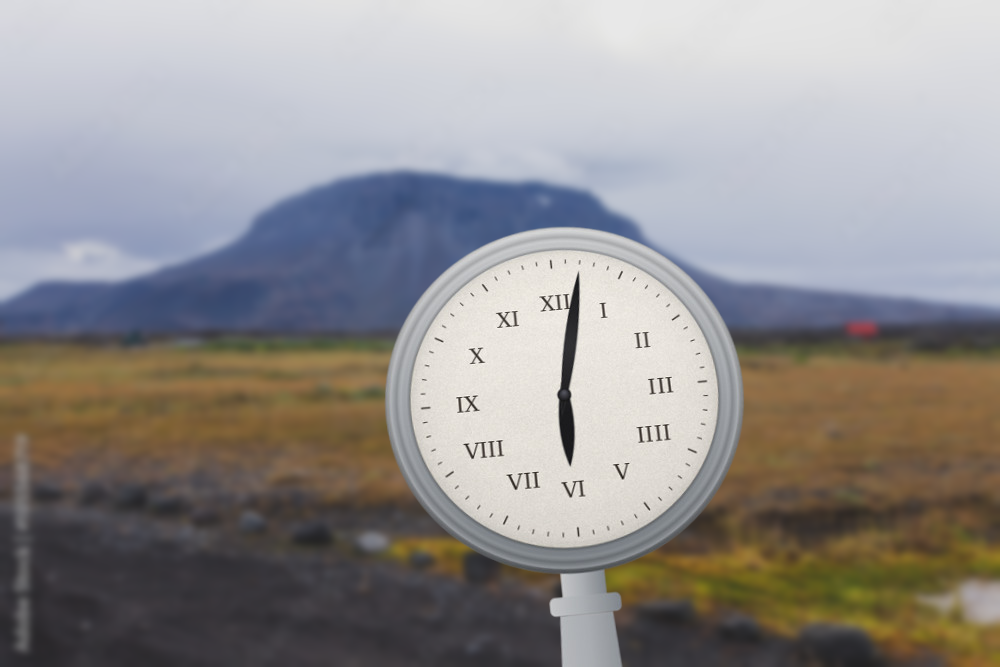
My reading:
{"hour": 6, "minute": 2}
